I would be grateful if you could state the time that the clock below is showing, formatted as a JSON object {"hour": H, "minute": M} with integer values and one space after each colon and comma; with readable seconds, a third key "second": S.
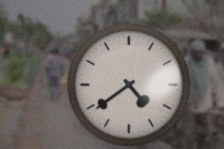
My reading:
{"hour": 4, "minute": 39}
